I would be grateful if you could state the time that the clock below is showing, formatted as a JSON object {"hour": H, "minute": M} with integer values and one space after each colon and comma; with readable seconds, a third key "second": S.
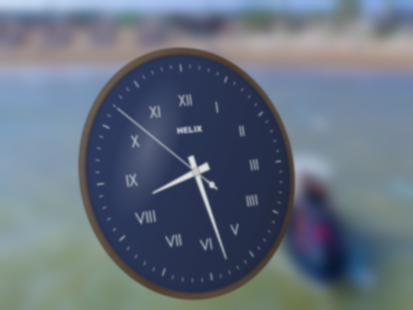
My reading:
{"hour": 8, "minute": 27, "second": 52}
